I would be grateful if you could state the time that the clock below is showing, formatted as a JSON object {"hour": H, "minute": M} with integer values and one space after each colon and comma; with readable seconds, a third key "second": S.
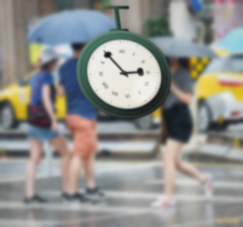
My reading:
{"hour": 2, "minute": 54}
